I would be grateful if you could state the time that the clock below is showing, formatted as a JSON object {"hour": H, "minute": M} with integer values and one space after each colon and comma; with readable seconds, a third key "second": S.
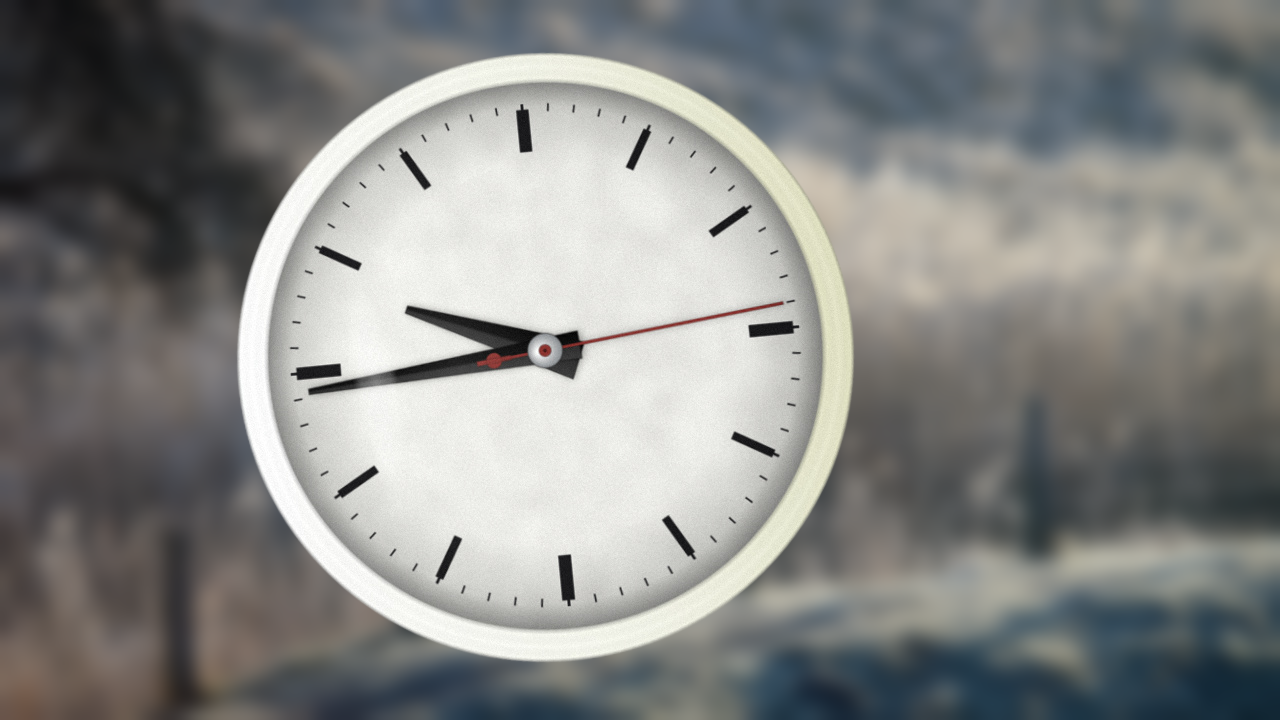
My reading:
{"hour": 9, "minute": 44, "second": 14}
